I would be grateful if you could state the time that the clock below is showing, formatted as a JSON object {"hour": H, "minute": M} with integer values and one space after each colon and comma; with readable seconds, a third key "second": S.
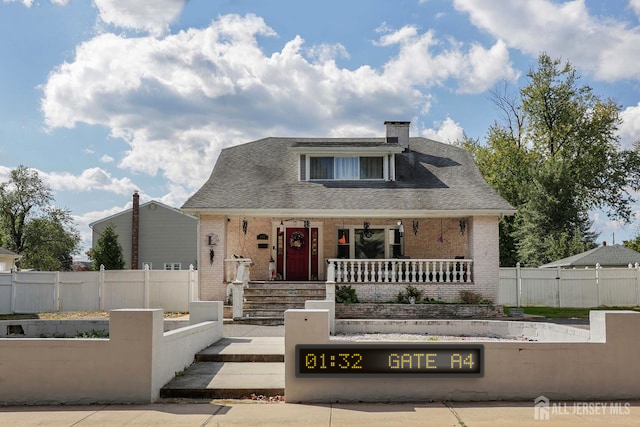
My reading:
{"hour": 1, "minute": 32}
